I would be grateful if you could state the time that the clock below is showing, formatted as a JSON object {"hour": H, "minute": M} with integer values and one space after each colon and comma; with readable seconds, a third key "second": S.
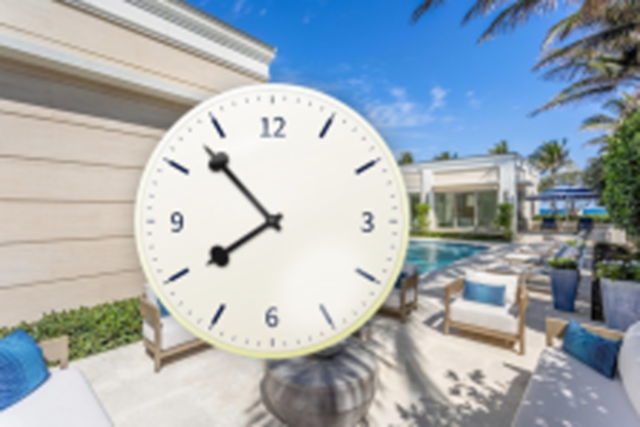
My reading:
{"hour": 7, "minute": 53}
